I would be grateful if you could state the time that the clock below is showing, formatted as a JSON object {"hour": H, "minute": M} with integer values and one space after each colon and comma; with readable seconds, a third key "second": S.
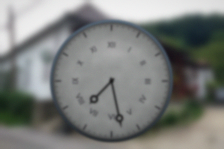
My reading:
{"hour": 7, "minute": 28}
